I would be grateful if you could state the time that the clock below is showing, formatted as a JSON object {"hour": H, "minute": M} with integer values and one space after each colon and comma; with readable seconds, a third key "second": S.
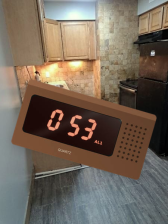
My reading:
{"hour": 0, "minute": 53}
